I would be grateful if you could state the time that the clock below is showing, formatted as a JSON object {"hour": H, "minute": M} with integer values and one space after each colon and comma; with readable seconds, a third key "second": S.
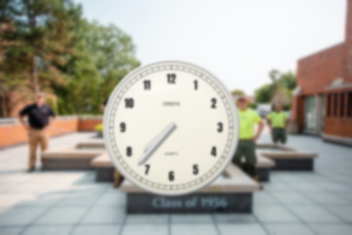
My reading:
{"hour": 7, "minute": 37}
